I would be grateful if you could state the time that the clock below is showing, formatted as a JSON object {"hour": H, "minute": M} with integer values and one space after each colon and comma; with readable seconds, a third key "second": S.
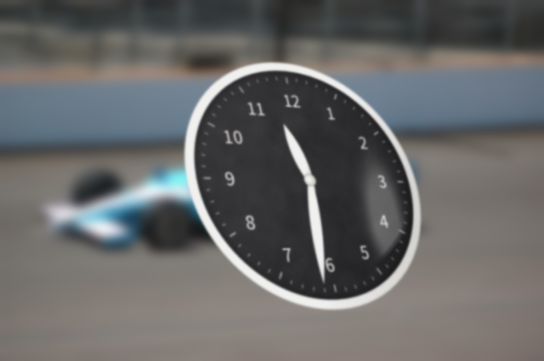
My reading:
{"hour": 11, "minute": 31}
